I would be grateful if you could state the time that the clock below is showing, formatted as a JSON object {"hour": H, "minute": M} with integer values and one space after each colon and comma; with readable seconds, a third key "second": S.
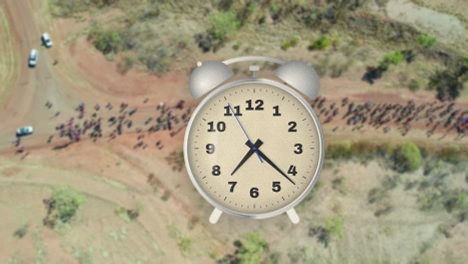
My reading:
{"hour": 7, "minute": 21, "second": 55}
